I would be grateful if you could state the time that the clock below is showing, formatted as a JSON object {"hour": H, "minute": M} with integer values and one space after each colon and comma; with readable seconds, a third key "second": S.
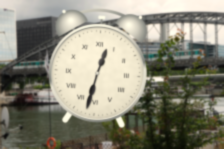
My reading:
{"hour": 12, "minute": 32}
